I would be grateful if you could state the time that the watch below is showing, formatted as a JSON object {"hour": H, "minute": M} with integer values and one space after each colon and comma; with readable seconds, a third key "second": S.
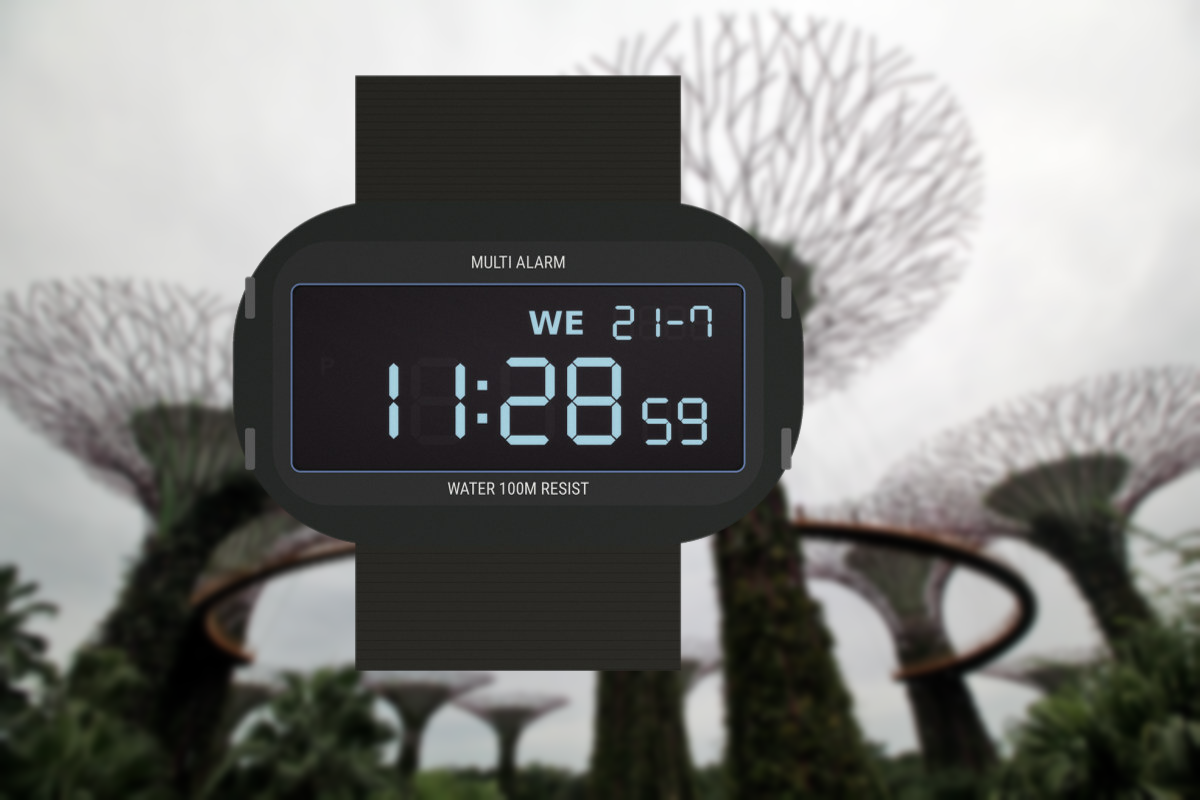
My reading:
{"hour": 11, "minute": 28, "second": 59}
